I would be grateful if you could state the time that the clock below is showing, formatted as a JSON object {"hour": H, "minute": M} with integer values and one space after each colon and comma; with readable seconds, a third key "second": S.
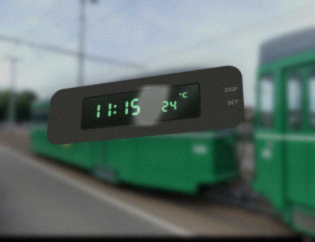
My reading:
{"hour": 11, "minute": 15}
